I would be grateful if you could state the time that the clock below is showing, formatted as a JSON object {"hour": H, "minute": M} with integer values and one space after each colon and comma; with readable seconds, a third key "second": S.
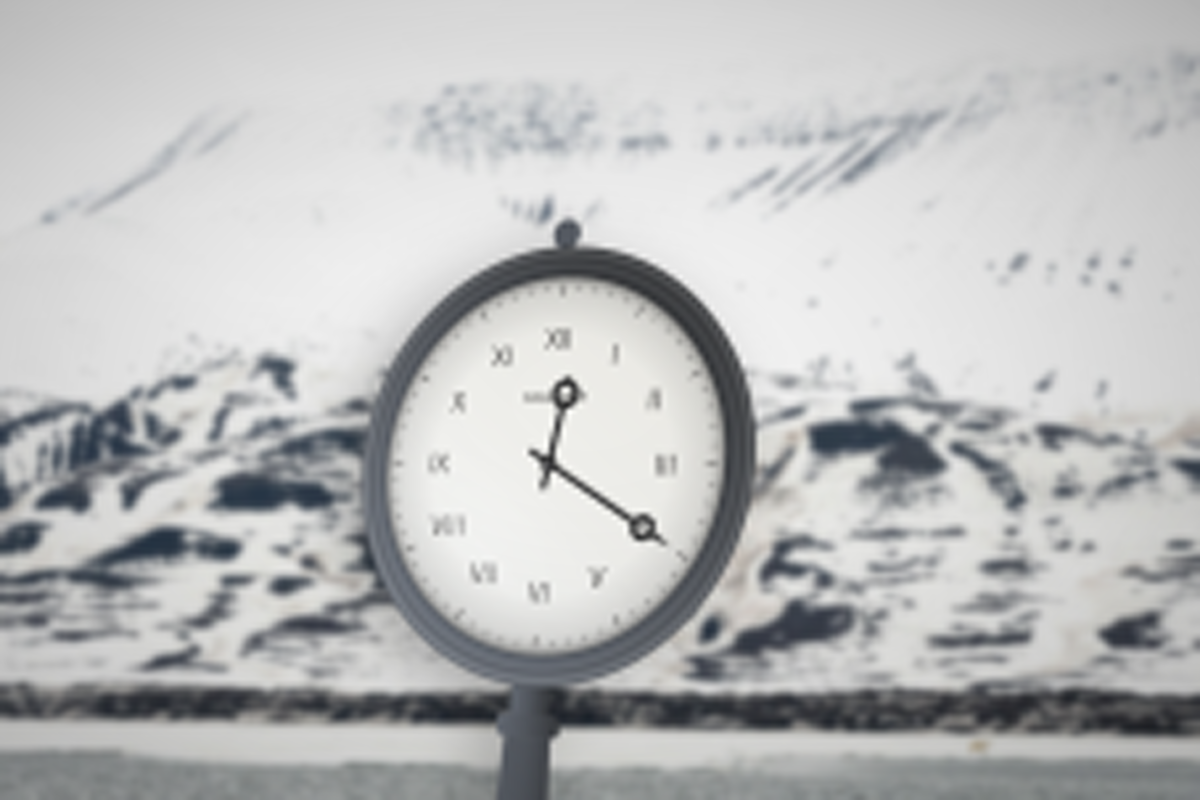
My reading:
{"hour": 12, "minute": 20}
